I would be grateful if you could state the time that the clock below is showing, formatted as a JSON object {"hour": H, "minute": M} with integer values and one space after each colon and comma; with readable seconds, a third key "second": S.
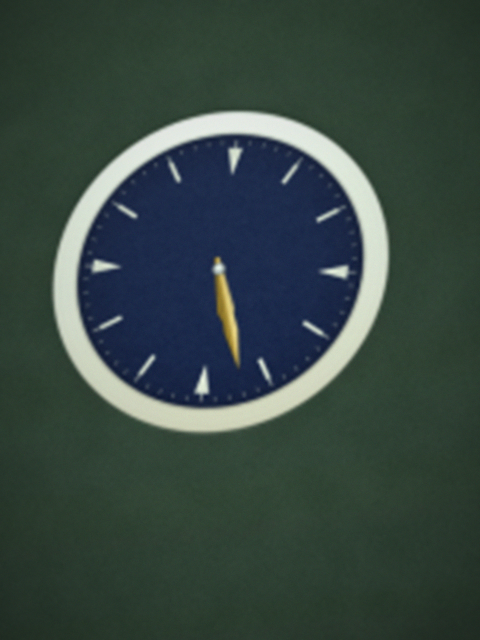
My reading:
{"hour": 5, "minute": 27}
